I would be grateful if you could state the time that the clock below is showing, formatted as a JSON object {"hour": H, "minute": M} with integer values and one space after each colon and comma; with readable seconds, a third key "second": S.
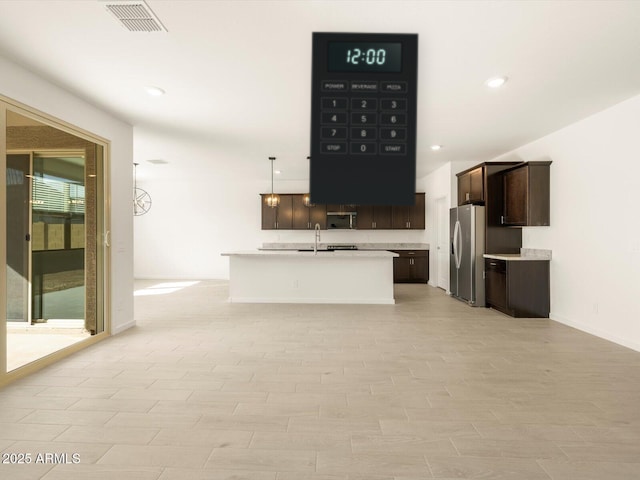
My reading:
{"hour": 12, "minute": 0}
